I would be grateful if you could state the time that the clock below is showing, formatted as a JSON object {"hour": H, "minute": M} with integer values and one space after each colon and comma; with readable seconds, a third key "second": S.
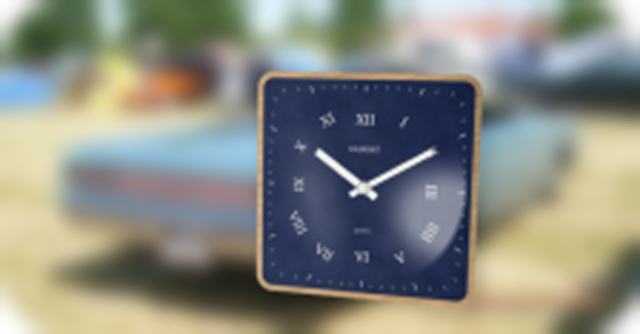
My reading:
{"hour": 10, "minute": 10}
